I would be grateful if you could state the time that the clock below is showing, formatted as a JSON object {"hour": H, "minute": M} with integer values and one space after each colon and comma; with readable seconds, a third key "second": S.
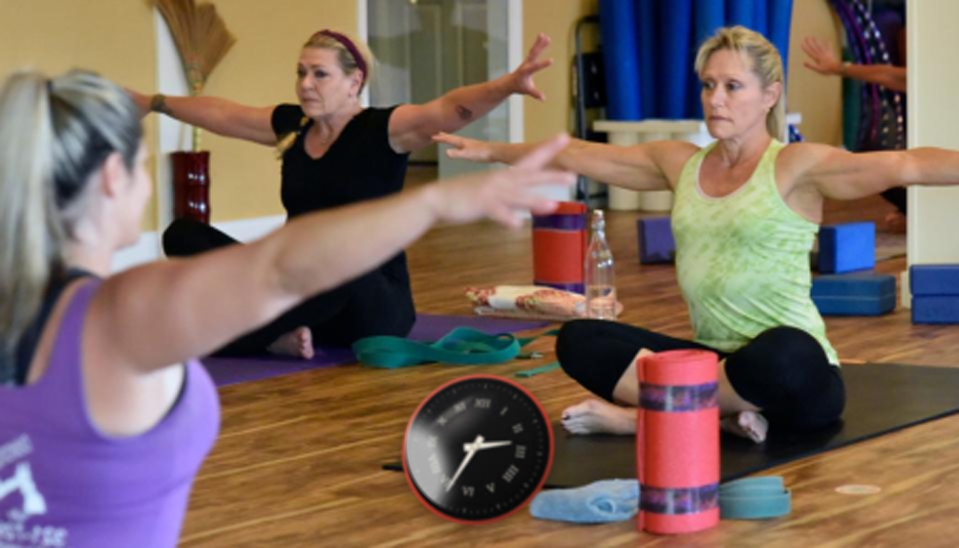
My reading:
{"hour": 2, "minute": 34}
